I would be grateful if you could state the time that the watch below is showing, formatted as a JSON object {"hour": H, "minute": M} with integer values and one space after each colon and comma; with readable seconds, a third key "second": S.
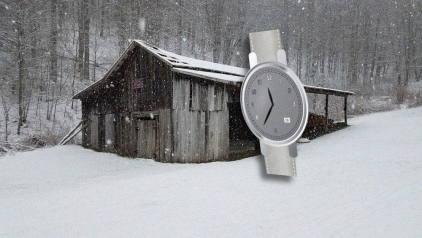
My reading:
{"hour": 11, "minute": 36}
